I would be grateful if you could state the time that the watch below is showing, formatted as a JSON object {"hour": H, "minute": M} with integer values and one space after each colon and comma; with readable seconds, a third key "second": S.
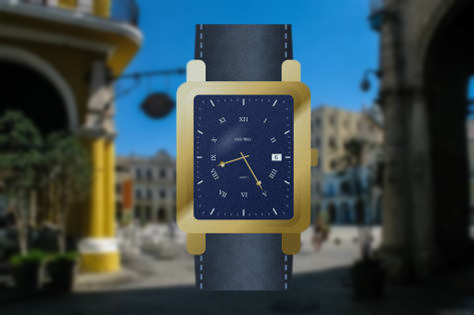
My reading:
{"hour": 8, "minute": 25}
